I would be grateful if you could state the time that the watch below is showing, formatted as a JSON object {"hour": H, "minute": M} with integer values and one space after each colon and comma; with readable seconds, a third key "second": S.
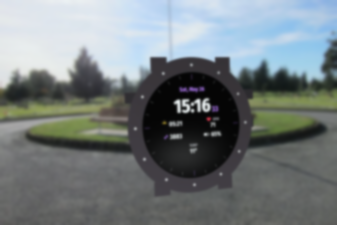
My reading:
{"hour": 15, "minute": 16}
